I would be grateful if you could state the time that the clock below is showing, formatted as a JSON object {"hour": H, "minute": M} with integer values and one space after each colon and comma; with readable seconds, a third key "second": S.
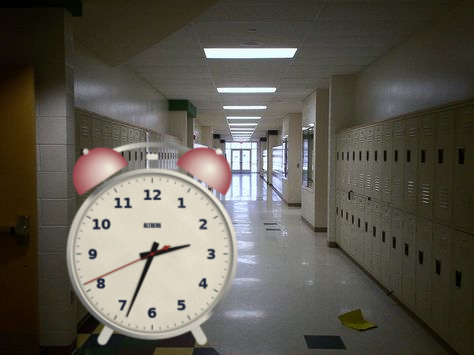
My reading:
{"hour": 2, "minute": 33, "second": 41}
